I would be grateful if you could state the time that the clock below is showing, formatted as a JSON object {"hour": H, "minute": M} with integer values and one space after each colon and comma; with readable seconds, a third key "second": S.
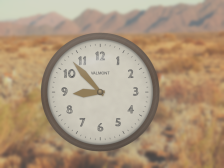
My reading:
{"hour": 8, "minute": 53}
